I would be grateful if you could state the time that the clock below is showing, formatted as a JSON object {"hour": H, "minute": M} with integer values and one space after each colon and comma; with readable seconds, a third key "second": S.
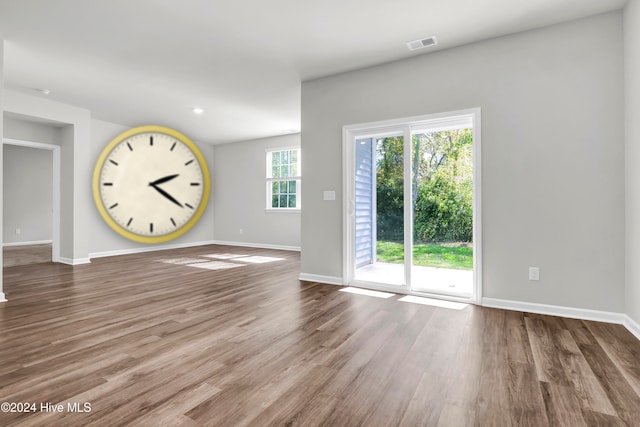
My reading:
{"hour": 2, "minute": 21}
